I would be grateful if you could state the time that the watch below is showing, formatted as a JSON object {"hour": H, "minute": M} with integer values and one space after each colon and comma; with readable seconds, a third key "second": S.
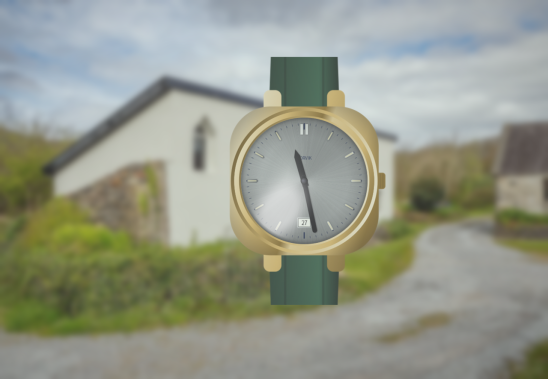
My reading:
{"hour": 11, "minute": 28}
